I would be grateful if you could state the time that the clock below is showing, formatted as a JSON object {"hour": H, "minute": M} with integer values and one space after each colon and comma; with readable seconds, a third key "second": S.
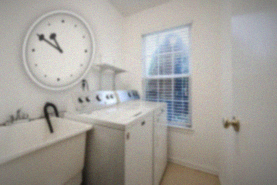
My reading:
{"hour": 10, "minute": 50}
